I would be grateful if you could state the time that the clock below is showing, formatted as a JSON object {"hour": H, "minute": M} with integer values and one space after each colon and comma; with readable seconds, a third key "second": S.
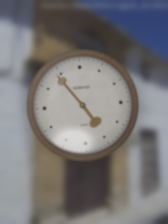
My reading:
{"hour": 4, "minute": 54}
